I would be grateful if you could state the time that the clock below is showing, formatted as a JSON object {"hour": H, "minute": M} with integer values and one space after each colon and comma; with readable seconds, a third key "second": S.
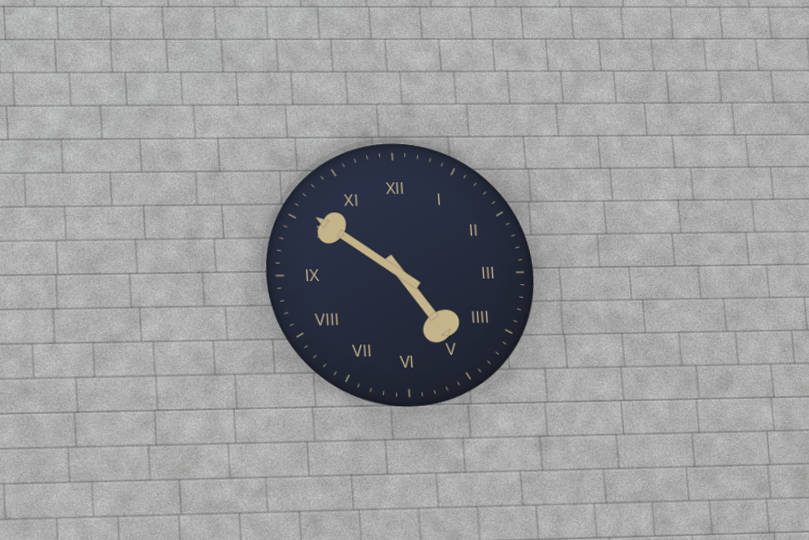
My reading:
{"hour": 4, "minute": 51}
